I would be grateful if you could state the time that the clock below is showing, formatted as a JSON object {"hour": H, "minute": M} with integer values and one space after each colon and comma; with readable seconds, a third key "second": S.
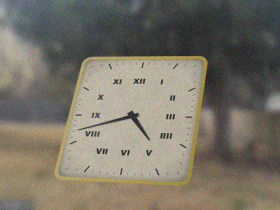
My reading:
{"hour": 4, "minute": 42}
